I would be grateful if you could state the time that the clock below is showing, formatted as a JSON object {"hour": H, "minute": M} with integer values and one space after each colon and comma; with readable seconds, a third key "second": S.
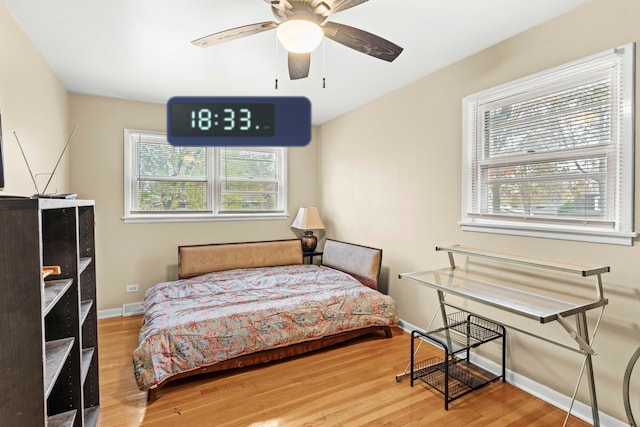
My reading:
{"hour": 18, "minute": 33}
